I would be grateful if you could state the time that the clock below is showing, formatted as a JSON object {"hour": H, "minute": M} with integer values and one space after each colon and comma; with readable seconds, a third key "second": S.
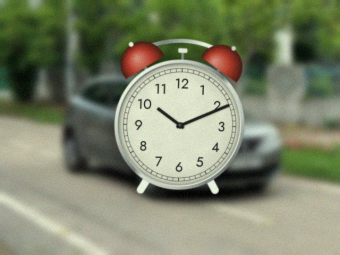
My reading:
{"hour": 10, "minute": 11}
